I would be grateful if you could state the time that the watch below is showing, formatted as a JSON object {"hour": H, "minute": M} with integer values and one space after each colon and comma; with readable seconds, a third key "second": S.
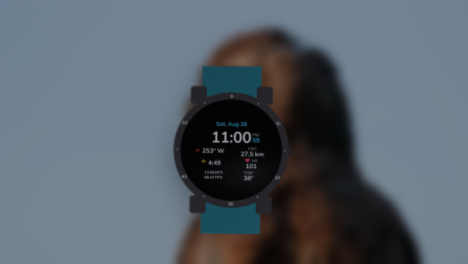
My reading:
{"hour": 11, "minute": 0}
